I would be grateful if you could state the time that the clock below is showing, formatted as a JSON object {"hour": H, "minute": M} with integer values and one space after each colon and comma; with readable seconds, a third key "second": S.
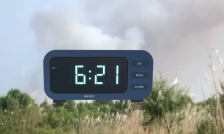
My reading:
{"hour": 6, "minute": 21}
